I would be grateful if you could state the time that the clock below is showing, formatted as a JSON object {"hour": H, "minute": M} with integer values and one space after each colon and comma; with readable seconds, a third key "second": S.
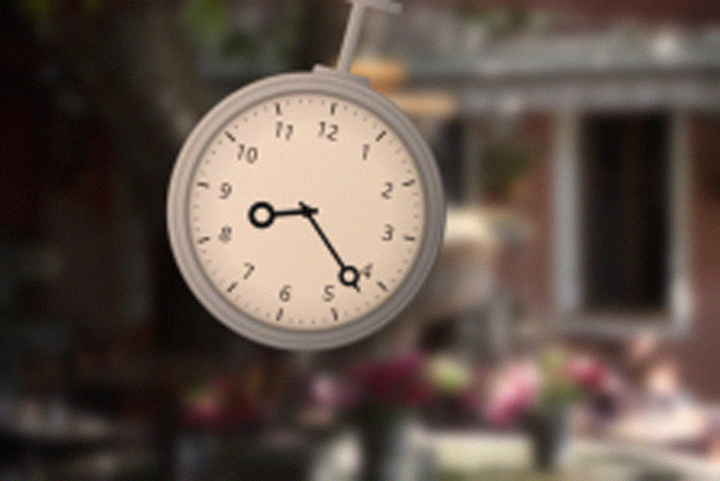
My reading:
{"hour": 8, "minute": 22}
